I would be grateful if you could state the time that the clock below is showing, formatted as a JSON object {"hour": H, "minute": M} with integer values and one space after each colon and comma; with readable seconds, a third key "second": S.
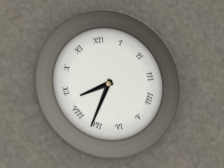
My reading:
{"hour": 8, "minute": 36}
